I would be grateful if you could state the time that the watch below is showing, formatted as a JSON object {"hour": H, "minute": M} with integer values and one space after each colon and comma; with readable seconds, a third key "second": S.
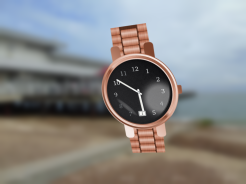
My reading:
{"hour": 5, "minute": 51}
